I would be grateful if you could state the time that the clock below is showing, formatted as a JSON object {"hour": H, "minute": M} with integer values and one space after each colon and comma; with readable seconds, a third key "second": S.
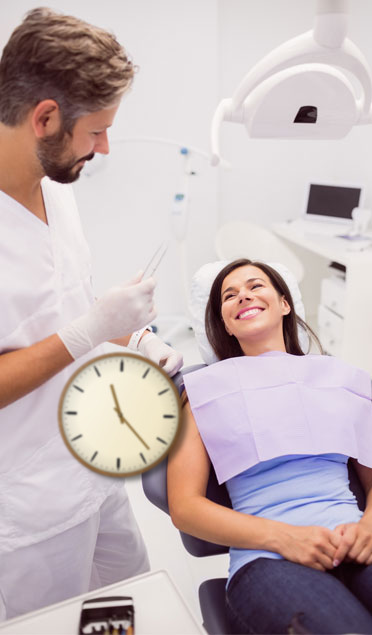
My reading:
{"hour": 11, "minute": 23}
